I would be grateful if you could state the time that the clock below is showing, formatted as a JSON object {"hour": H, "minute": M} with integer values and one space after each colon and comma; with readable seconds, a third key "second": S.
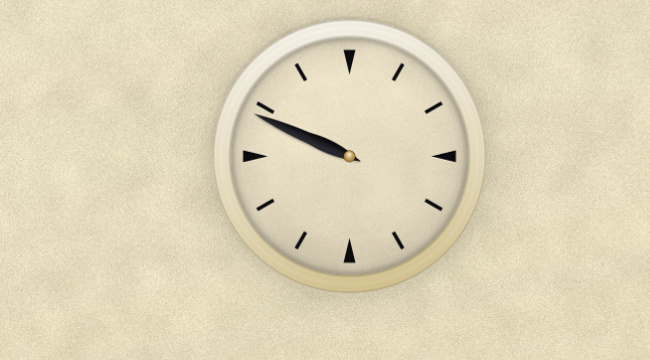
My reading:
{"hour": 9, "minute": 49}
